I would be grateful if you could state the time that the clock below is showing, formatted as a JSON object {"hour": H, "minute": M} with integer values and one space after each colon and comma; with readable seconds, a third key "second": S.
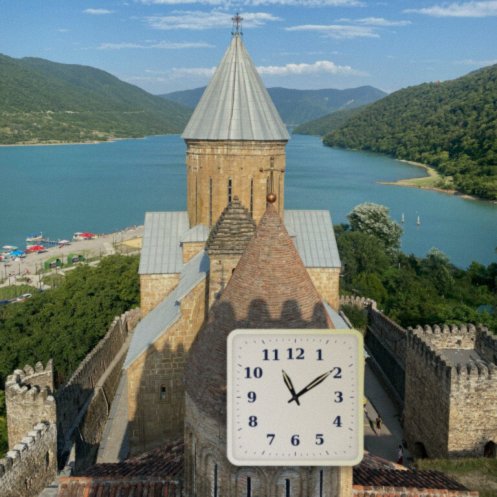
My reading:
{"hour": 11, "minute": 9}
